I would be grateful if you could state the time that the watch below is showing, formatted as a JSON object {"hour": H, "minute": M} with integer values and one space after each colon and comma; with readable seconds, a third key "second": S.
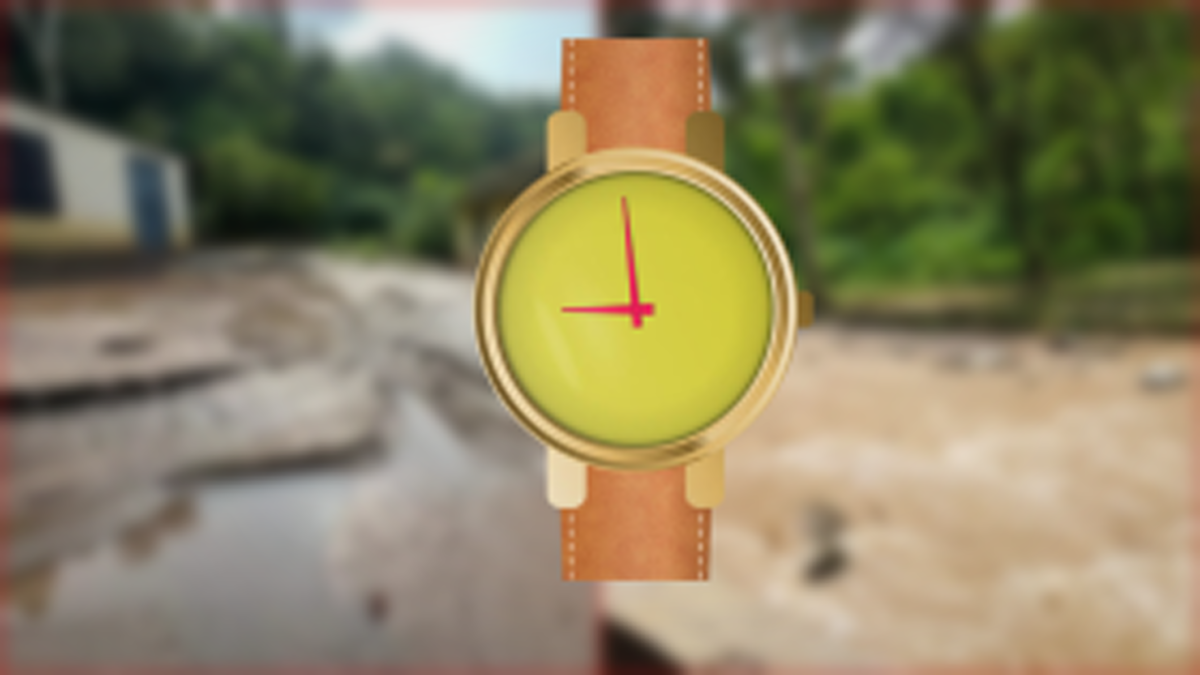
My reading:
{"hour": 8, "minute": 59}
